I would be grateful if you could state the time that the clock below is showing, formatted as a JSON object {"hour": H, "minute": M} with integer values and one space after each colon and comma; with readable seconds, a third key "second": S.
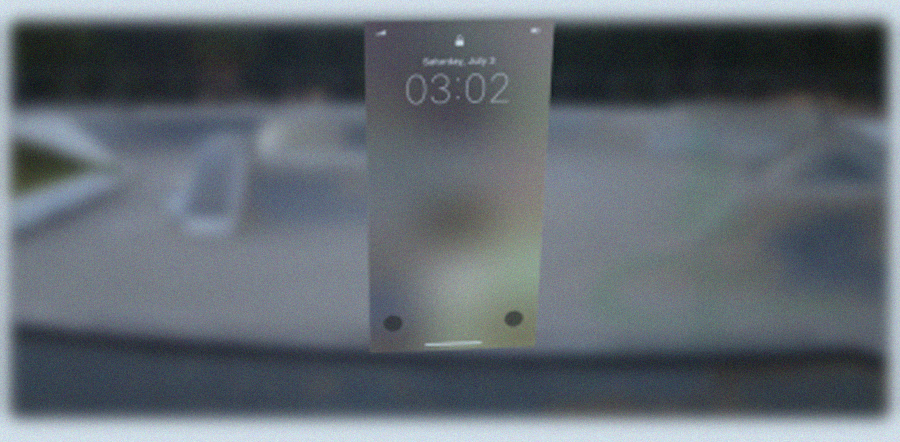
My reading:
{"hour": 3, "minute": 2}
